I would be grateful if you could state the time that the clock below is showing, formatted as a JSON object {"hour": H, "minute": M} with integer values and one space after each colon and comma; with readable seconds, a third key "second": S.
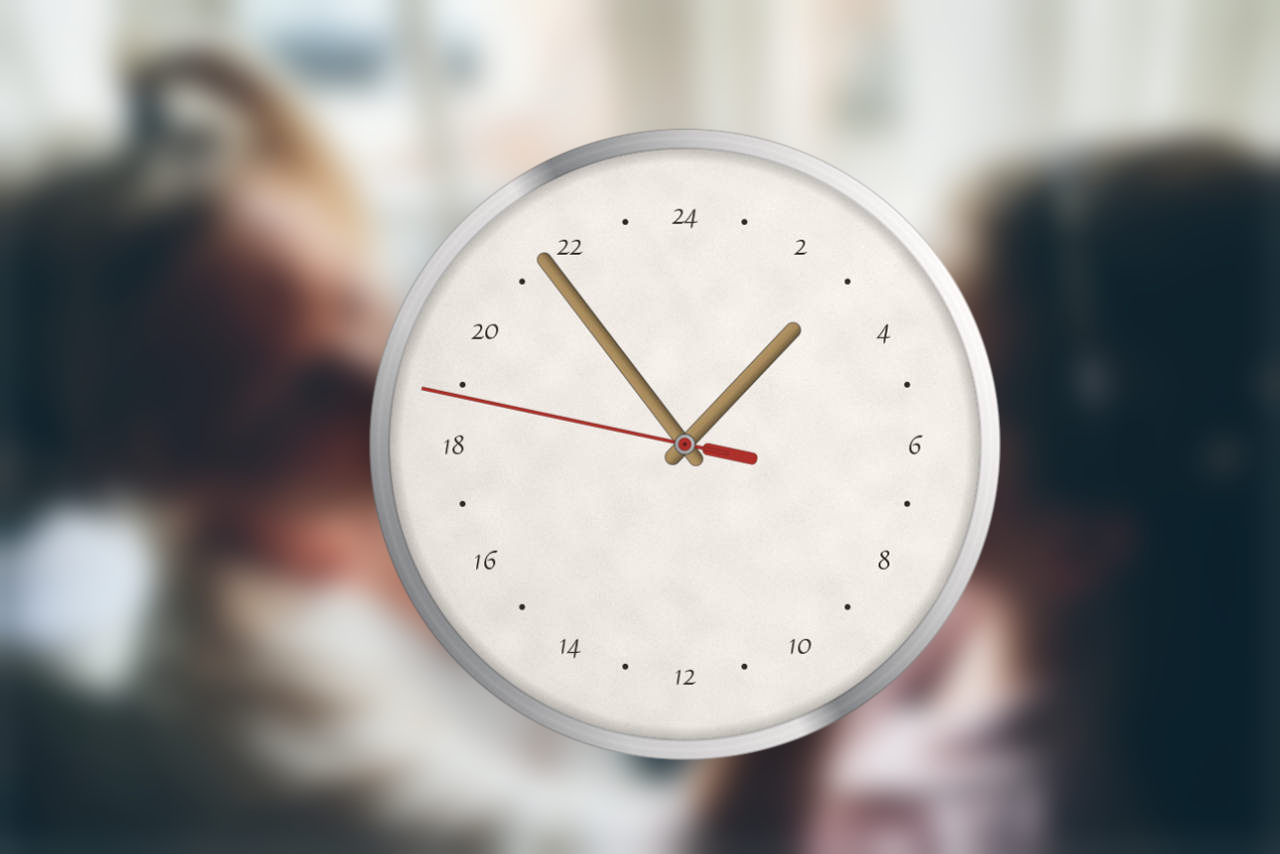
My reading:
{"hour": 2, "minute": 53, "second": 47}
